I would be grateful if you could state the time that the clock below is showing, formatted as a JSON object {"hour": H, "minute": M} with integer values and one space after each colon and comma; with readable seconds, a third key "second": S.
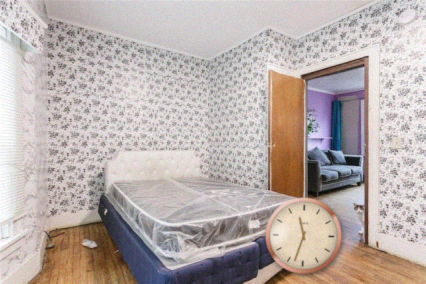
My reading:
{"hour": 11, "minute": 33}
